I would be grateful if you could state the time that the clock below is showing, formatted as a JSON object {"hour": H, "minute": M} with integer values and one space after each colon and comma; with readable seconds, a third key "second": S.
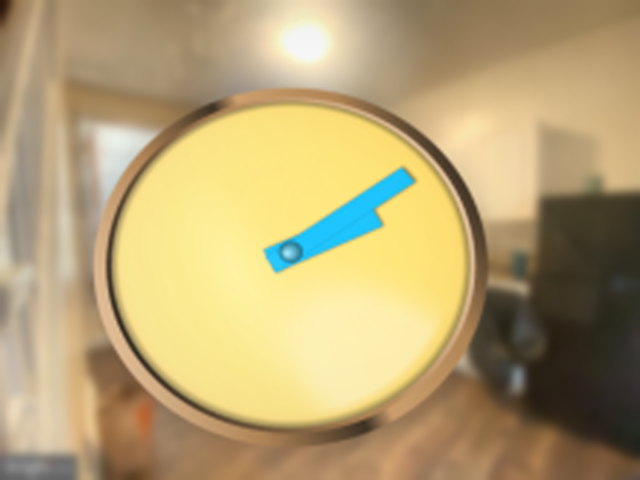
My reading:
{"hour": 2, "minute": 9}
